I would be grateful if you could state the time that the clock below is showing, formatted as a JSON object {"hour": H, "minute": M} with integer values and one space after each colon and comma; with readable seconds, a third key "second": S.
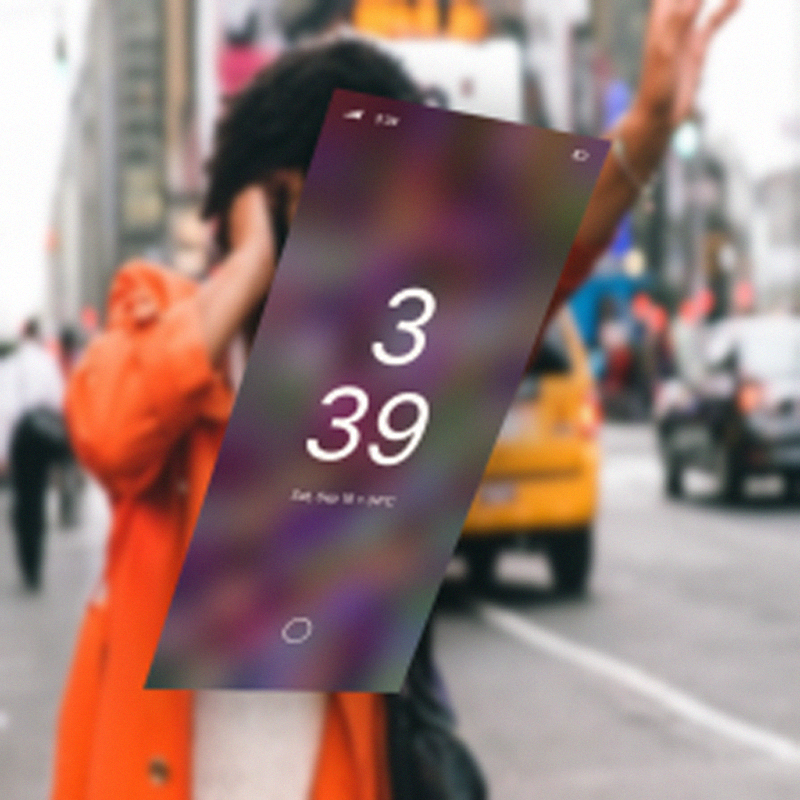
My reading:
{"hour": 3, "minute": 39}
